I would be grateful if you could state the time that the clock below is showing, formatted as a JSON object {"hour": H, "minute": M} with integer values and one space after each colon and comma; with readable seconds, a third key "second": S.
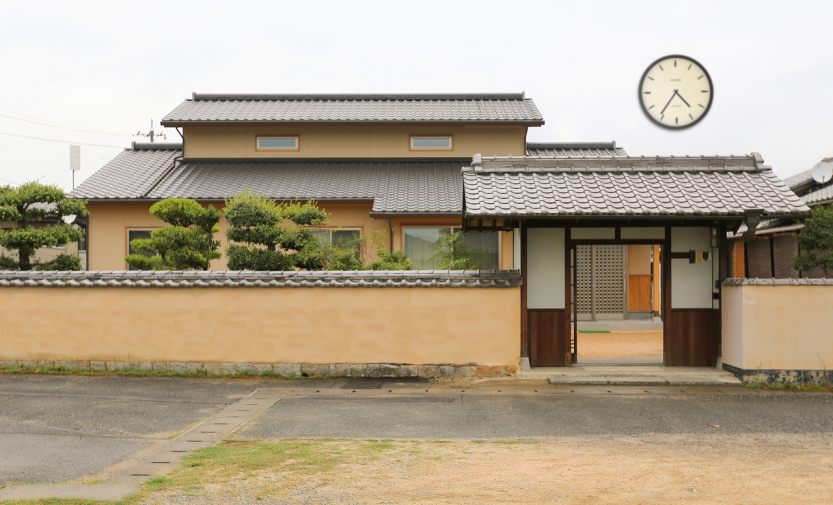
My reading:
{"hour": 4, "minute": 36}
